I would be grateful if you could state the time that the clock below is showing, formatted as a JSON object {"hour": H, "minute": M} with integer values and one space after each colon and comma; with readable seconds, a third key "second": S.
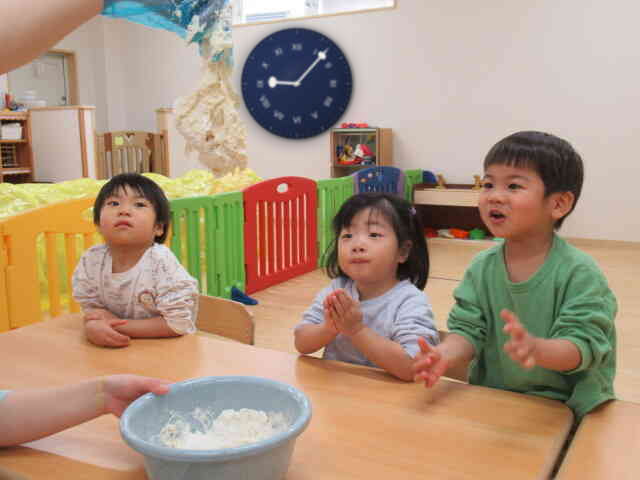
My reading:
{"hour": 9, "minute": 7}
